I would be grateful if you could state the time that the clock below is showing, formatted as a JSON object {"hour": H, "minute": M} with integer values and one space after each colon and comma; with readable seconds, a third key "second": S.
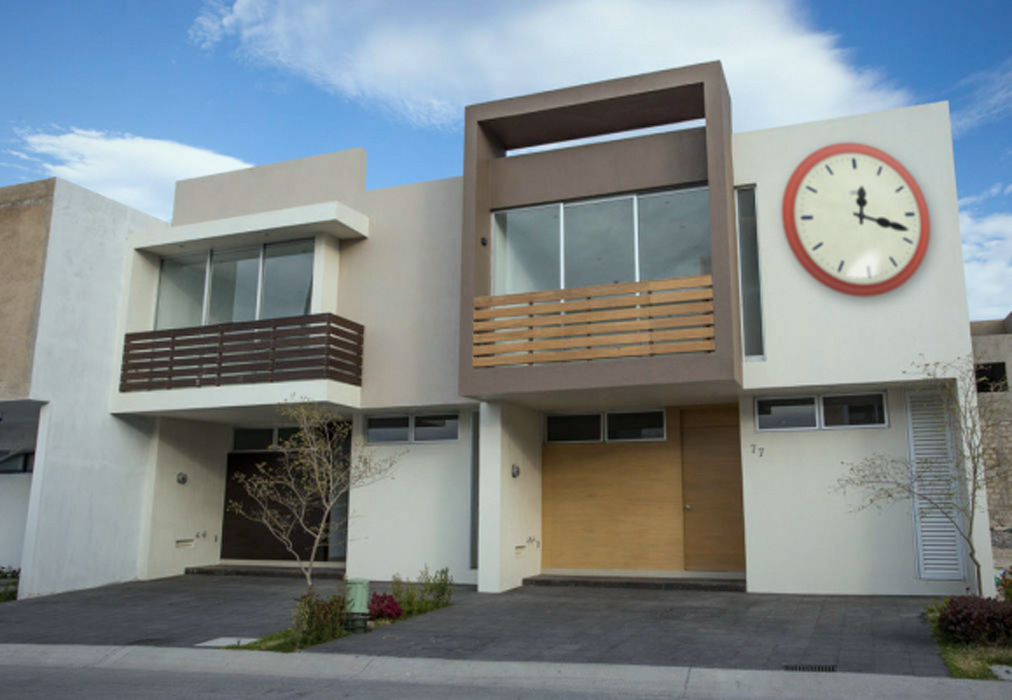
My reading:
{"hour": 12, "minute": 18}
